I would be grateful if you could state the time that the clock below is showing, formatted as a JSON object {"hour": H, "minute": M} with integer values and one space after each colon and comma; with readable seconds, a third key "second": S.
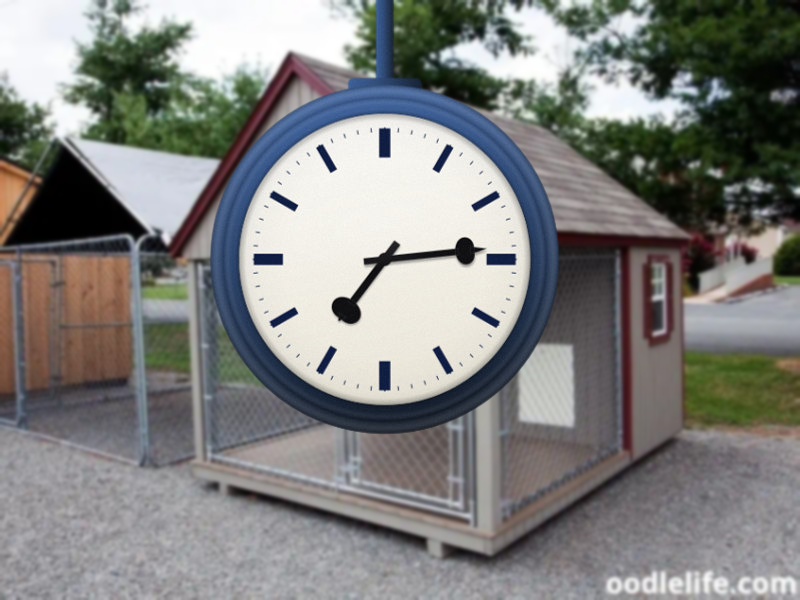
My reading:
{"hour": 7, "minute": 14}
